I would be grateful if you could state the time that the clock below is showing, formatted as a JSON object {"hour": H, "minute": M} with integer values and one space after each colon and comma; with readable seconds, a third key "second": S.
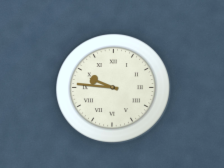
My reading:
{"hour": 9, "minute": 46}
